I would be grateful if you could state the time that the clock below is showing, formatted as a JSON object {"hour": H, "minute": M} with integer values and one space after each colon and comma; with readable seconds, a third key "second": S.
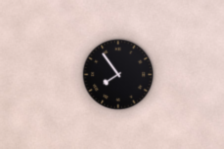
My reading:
{"hour": 7, "minute": 54}
